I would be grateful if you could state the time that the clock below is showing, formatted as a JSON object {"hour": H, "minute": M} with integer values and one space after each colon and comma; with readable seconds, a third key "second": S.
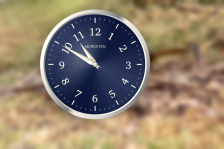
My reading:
{"hour": 10, "minute": 50}
